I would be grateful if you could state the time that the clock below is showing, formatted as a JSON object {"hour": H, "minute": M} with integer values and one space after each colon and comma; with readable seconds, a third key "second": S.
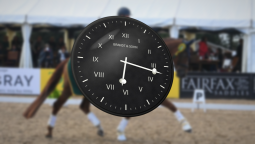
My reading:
{"hour": 6, "minute": 17}
